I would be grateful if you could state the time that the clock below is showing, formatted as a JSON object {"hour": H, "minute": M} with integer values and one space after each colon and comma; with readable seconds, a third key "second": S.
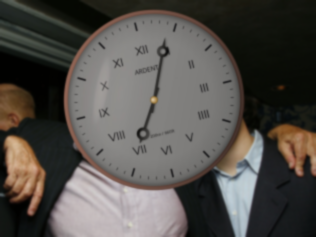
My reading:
{"hour": 7, "minute": 4}
